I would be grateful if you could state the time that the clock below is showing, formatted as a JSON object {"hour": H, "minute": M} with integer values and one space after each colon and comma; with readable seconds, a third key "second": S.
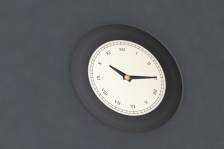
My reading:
{"hour": 10, "minute": 15}
